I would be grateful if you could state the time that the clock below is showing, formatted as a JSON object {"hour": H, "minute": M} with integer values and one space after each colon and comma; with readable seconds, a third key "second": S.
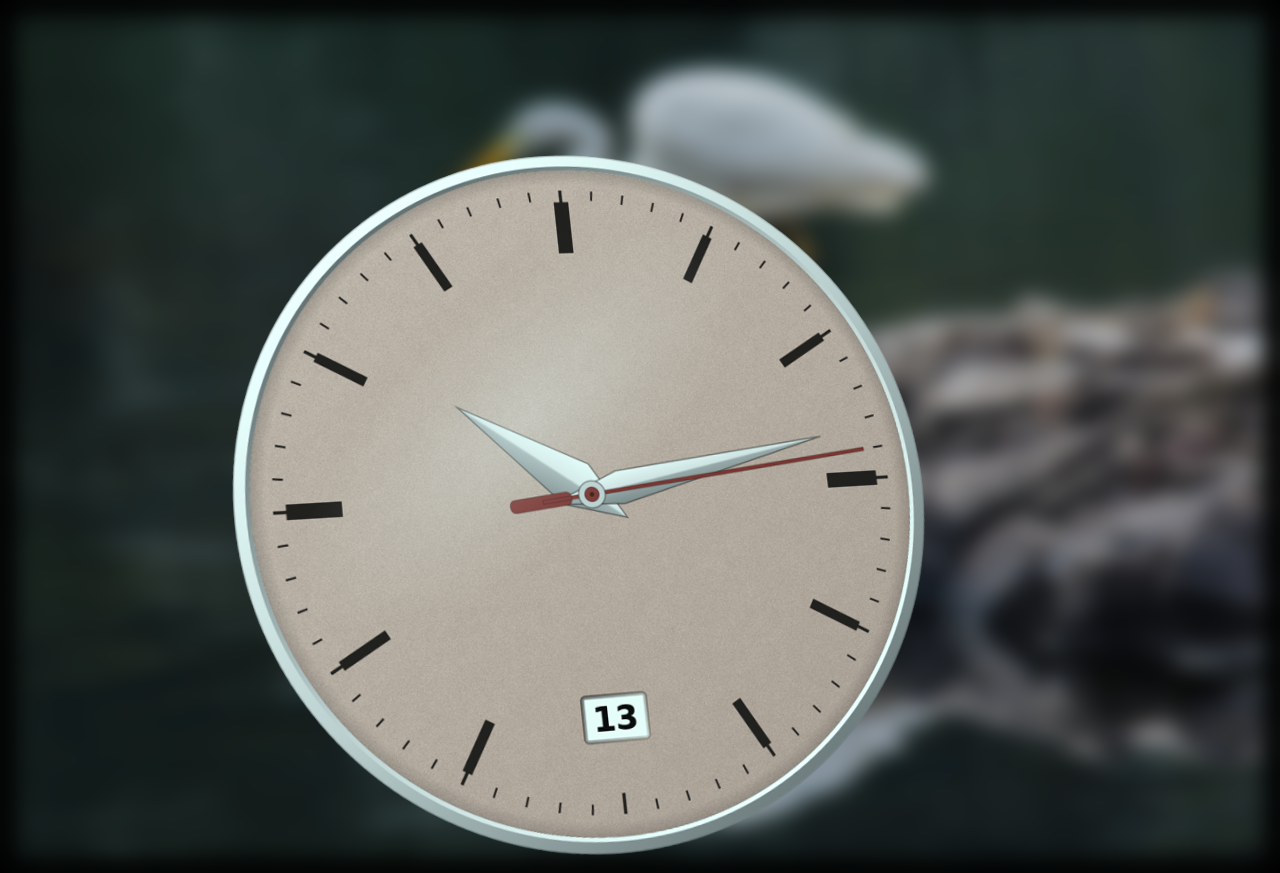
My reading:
{"hour": 10, "minute": 13, "second": 14}
